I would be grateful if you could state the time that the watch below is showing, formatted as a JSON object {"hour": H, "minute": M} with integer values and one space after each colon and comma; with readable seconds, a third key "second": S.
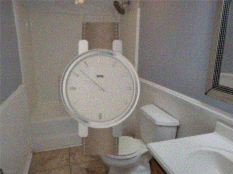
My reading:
{"hour": 9, "minute": 52}
